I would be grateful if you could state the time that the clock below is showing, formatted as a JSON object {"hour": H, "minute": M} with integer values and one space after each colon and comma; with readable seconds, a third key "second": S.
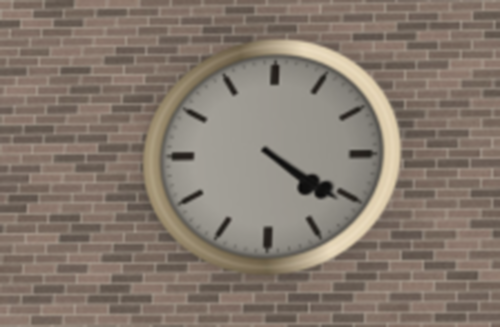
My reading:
{"hour": 4, "minute": 21}
